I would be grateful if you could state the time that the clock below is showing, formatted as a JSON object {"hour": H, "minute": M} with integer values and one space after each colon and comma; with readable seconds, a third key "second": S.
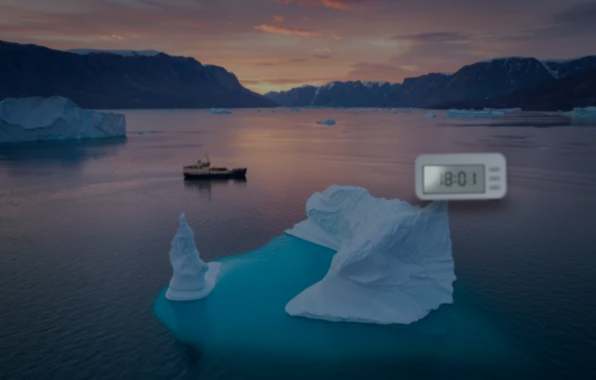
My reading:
{"hour": 18, "minute": 1}
